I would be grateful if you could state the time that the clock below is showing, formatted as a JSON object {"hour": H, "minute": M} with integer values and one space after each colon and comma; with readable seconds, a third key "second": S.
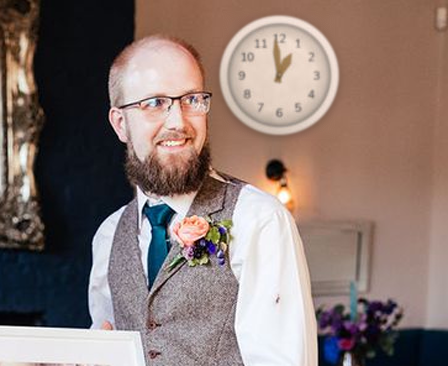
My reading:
{"hour": 12, "minute": 59}
